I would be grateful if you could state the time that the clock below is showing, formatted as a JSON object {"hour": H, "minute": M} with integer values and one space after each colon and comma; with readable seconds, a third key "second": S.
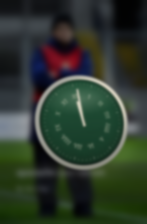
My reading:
{"hour": 12, "minute": 1}
